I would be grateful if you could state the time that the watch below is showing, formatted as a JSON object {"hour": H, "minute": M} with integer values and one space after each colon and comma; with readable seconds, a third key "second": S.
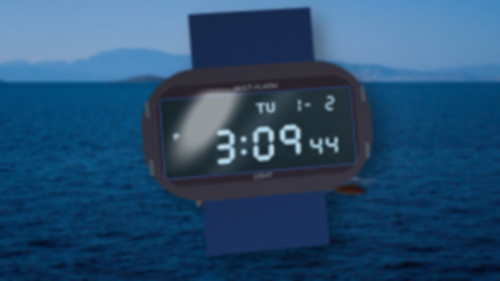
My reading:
{"hour": 3, "minute": 9, "second": 44}
